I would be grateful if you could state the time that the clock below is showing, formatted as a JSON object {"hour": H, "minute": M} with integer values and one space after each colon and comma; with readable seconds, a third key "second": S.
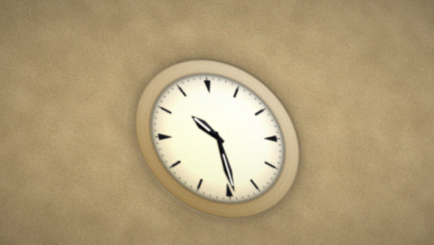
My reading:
{"hour": 10, "minute": 29}
